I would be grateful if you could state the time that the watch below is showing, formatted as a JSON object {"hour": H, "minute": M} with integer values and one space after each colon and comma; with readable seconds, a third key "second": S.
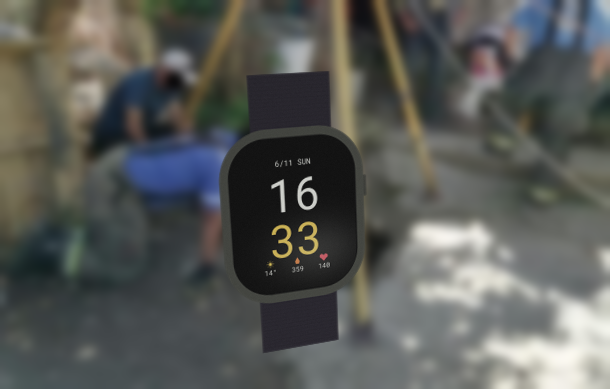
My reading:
{"hour": 16, "minute": 33}
